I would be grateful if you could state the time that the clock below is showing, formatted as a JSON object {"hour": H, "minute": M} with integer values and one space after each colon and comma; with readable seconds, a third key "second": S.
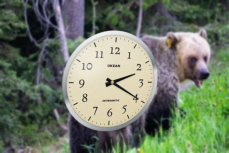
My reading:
{"hour": 2, "minute": 20}
